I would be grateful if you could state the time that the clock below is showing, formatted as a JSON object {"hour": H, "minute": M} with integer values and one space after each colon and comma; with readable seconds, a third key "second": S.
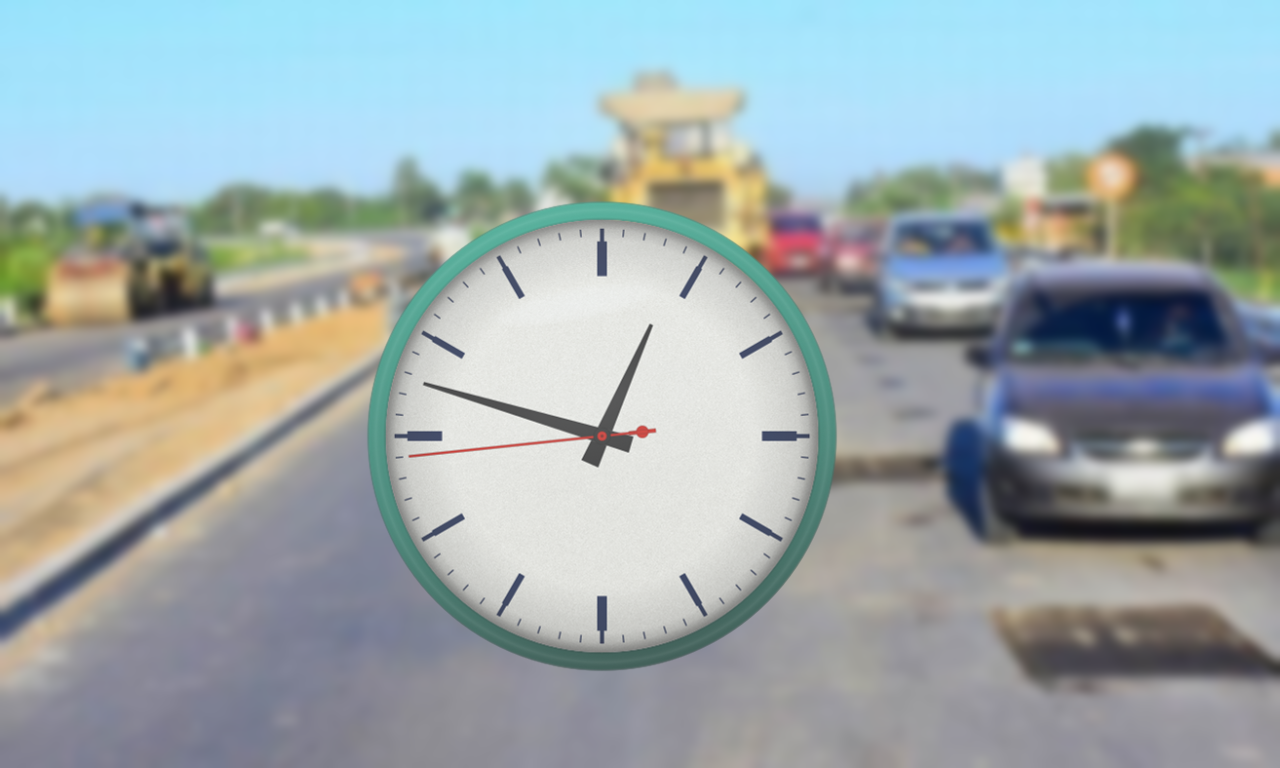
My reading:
{"hour": 12, "minute": 47, "second": 44}
